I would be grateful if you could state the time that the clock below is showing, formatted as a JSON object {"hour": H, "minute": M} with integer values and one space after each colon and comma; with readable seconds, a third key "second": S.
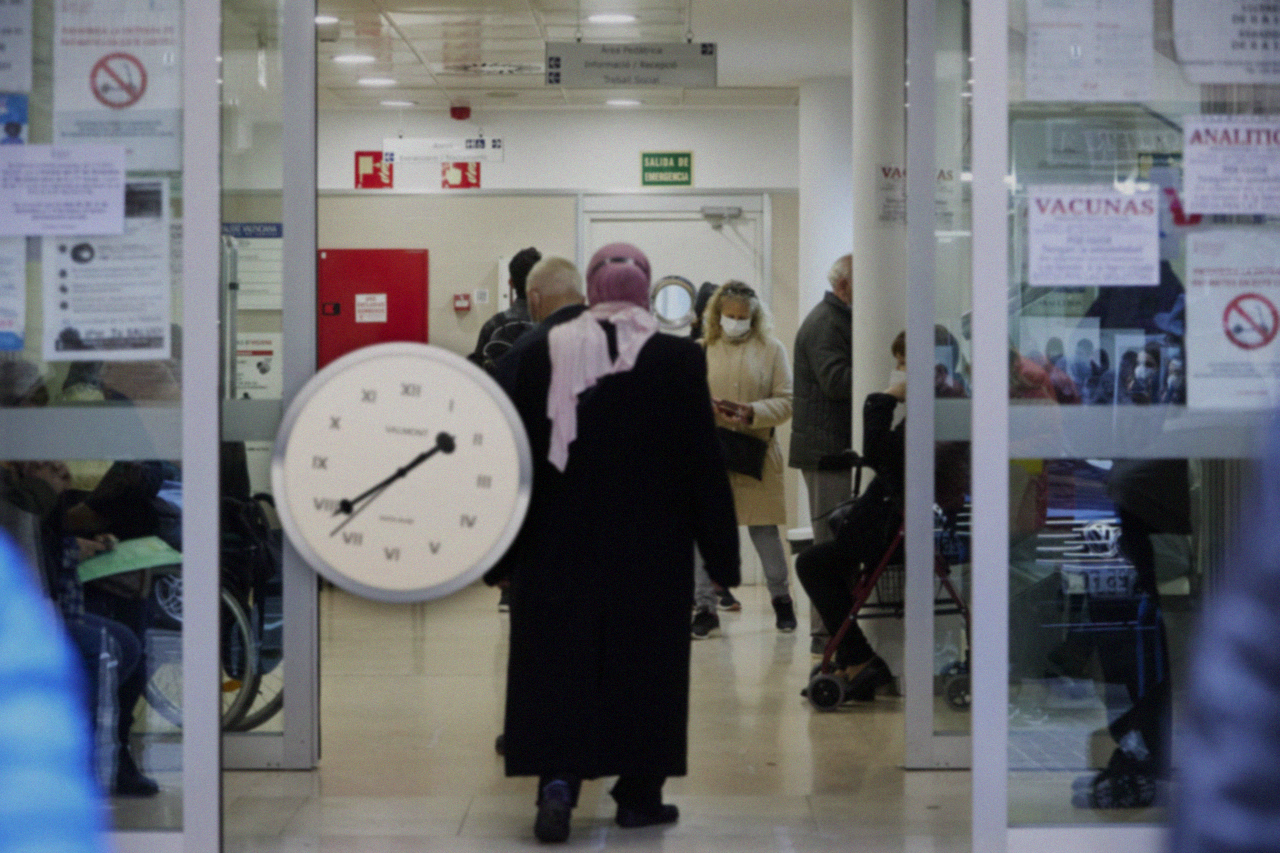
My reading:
{"hour": 1, "minute": 38, "second": 37}
